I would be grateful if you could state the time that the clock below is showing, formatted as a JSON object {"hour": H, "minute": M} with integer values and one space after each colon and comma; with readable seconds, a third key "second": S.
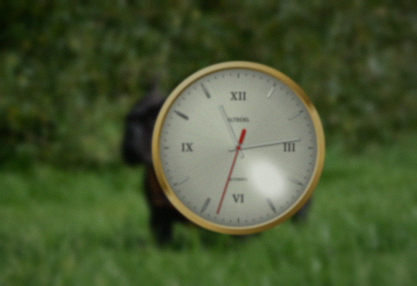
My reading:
{"hour": 11, "minute": 13, "second": 33}
